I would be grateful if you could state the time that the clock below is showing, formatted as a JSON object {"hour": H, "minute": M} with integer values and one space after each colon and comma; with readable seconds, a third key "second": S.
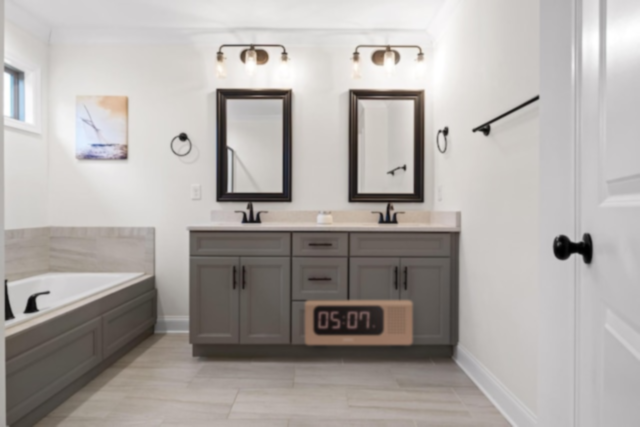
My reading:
{"hour": 5, "minute": 7}
